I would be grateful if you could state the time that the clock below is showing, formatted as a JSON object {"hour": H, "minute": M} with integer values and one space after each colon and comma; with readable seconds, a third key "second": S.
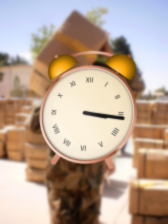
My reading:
{"hour": 3, "minute": 16}
